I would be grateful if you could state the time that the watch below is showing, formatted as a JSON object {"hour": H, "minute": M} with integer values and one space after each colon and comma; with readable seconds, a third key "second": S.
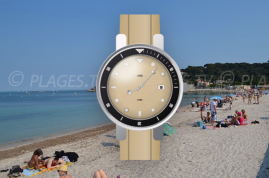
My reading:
{"hour": 8, "minute": 7}
